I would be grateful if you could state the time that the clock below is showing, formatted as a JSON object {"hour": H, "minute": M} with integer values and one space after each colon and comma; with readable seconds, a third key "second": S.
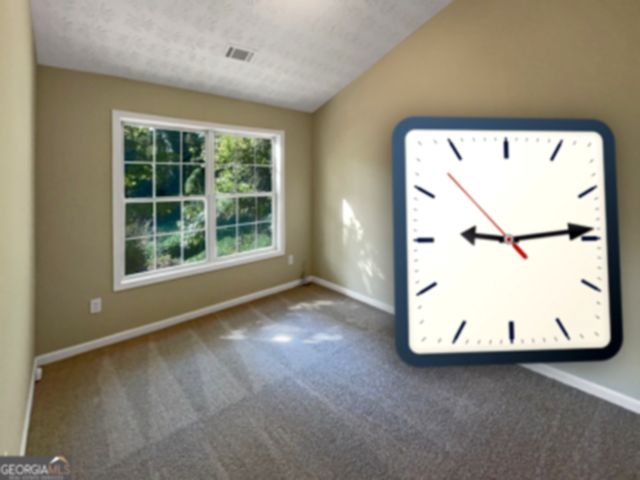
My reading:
{"hour": 9, "minute": 13, "second": 53}
